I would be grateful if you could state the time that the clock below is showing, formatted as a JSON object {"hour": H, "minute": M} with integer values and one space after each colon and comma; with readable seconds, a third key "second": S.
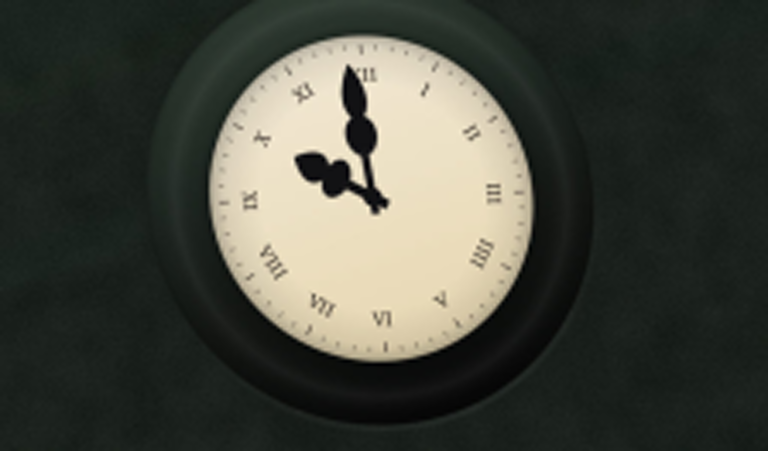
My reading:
{"hour": 9, "minute": 59}
